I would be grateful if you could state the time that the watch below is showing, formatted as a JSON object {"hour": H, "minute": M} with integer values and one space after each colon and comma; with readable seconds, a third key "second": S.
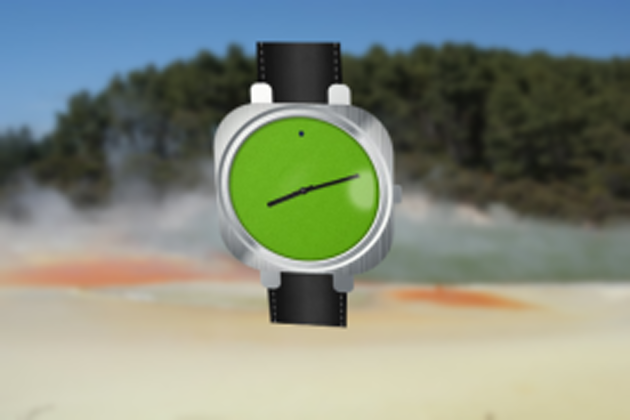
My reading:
{"hour": 8, "minute": 12}
